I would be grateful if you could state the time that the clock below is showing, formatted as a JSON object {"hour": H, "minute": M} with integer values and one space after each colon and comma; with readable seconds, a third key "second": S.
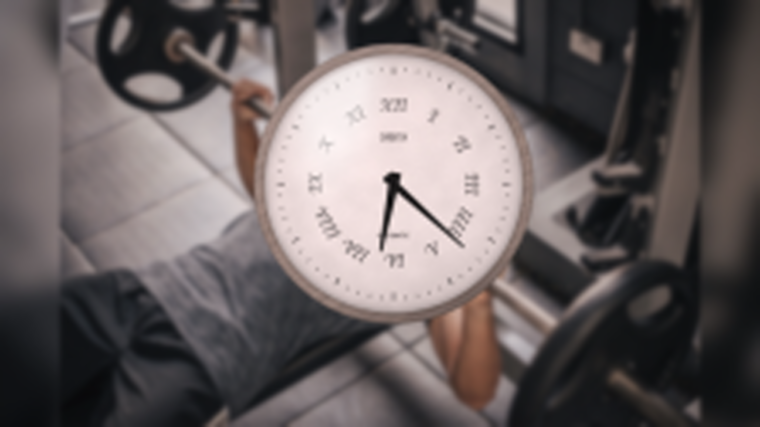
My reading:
{"hour": 6, "minute": 22}
